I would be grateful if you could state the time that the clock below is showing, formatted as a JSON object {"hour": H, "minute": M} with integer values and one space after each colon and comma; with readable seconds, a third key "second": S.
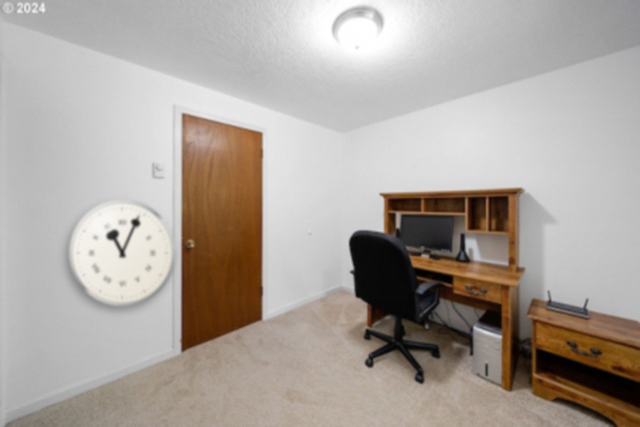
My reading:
{"hour": 11, "minute": 4}
